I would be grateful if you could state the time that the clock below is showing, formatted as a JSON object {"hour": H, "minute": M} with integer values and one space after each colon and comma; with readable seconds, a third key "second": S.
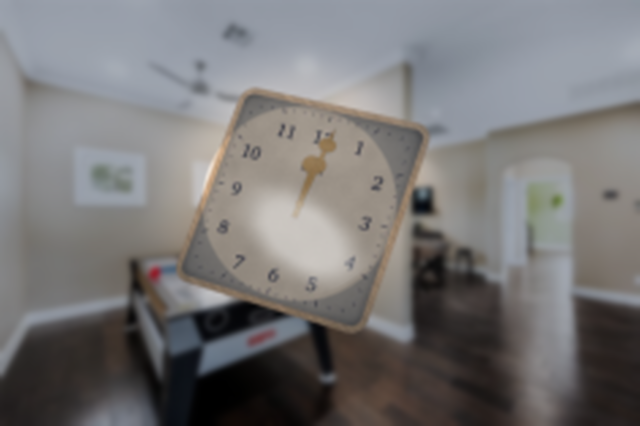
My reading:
{"hour": 12, "minute": 1}
